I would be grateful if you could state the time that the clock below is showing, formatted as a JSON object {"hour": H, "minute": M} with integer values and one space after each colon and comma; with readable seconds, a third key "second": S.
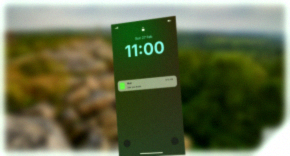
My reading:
{"hour": 11, "minute": 0}
